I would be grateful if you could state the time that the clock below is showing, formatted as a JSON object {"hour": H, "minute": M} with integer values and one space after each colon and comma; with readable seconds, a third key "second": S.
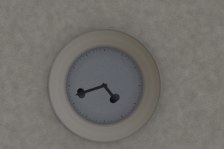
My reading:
{"hour": 4, "minute": 42}
